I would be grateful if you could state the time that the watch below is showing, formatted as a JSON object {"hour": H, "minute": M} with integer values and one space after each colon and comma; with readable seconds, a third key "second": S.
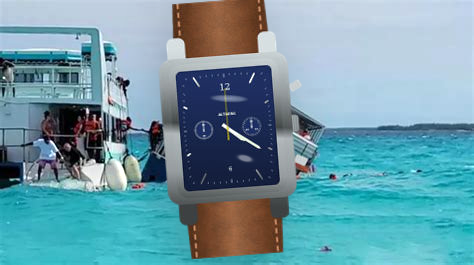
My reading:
{"hour": 4, "minute": 21}
